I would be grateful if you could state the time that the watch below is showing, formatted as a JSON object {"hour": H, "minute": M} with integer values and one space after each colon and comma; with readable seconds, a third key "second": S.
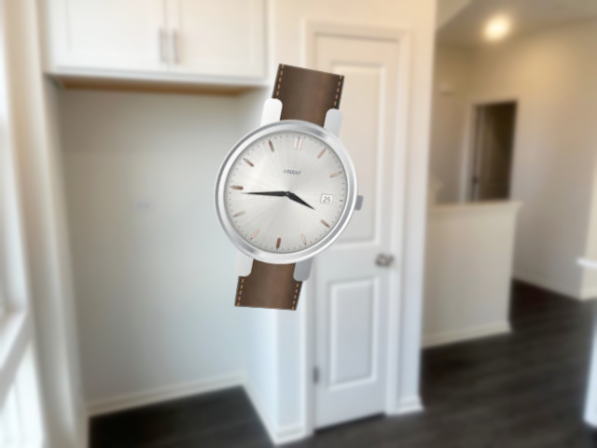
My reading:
{"hour": 3, "minute": 44}
